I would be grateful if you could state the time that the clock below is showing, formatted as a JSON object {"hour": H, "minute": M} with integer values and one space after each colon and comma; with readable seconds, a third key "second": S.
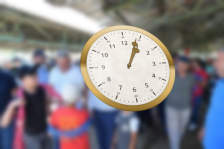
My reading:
{"hour": 1, "minute": 4}
